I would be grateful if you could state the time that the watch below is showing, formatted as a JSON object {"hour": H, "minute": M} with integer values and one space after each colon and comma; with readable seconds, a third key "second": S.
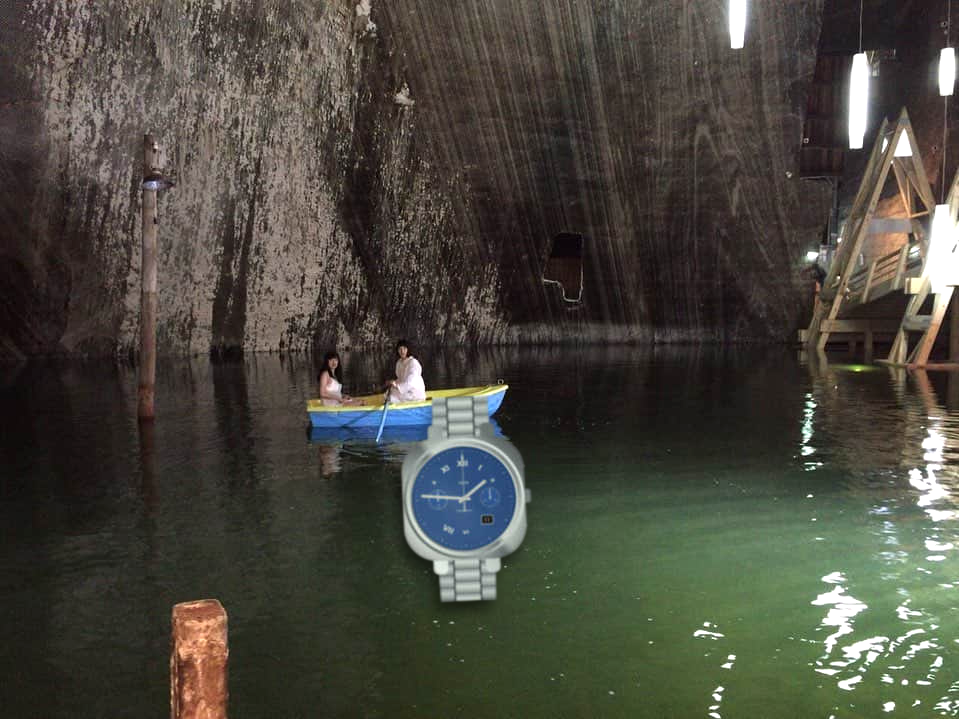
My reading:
{"hour": 1, "minute": 46}
